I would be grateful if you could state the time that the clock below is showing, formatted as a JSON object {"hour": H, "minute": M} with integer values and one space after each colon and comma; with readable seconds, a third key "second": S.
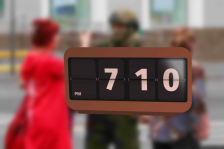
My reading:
{"hour": 7, "minute": 10}
